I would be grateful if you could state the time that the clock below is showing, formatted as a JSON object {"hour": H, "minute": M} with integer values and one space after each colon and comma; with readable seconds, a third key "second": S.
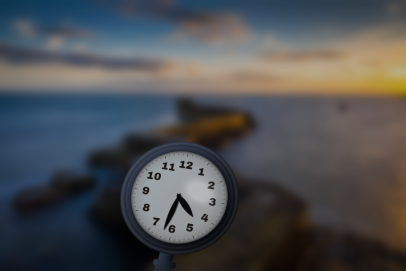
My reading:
{"hour": 4, "minute": 32}
